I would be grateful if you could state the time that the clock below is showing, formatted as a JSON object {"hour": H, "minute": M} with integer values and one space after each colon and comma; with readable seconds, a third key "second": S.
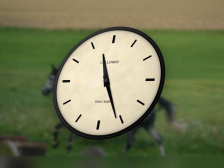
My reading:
{"hour": 11, "minute": 26}
